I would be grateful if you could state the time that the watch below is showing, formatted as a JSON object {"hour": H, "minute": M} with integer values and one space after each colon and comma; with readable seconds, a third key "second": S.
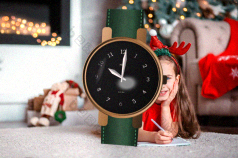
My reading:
{"hour": 10, "minute": 1}
